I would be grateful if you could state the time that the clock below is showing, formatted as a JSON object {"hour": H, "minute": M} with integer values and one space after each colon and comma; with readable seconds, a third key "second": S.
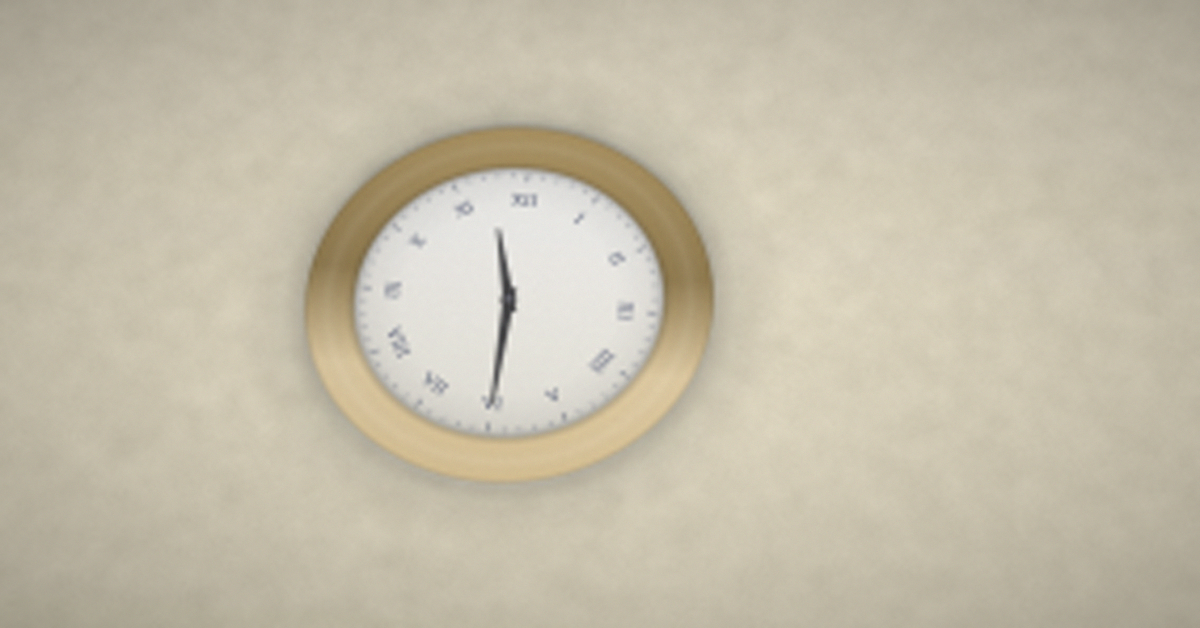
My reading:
{"hour": 11, "minute": 30}
